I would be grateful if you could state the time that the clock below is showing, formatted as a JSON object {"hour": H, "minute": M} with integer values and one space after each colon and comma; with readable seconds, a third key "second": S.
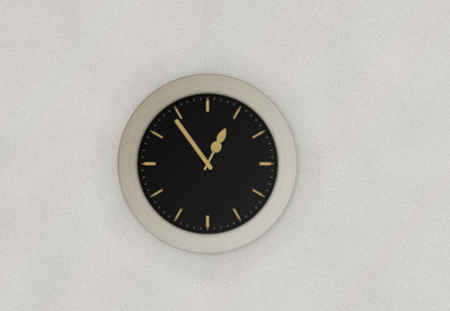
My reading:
{"hour": 12, "minute": 54}
